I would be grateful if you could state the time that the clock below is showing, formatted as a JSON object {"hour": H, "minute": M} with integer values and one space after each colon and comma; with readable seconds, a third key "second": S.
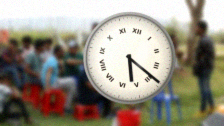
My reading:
{"hour": 5, "minute": 19}
